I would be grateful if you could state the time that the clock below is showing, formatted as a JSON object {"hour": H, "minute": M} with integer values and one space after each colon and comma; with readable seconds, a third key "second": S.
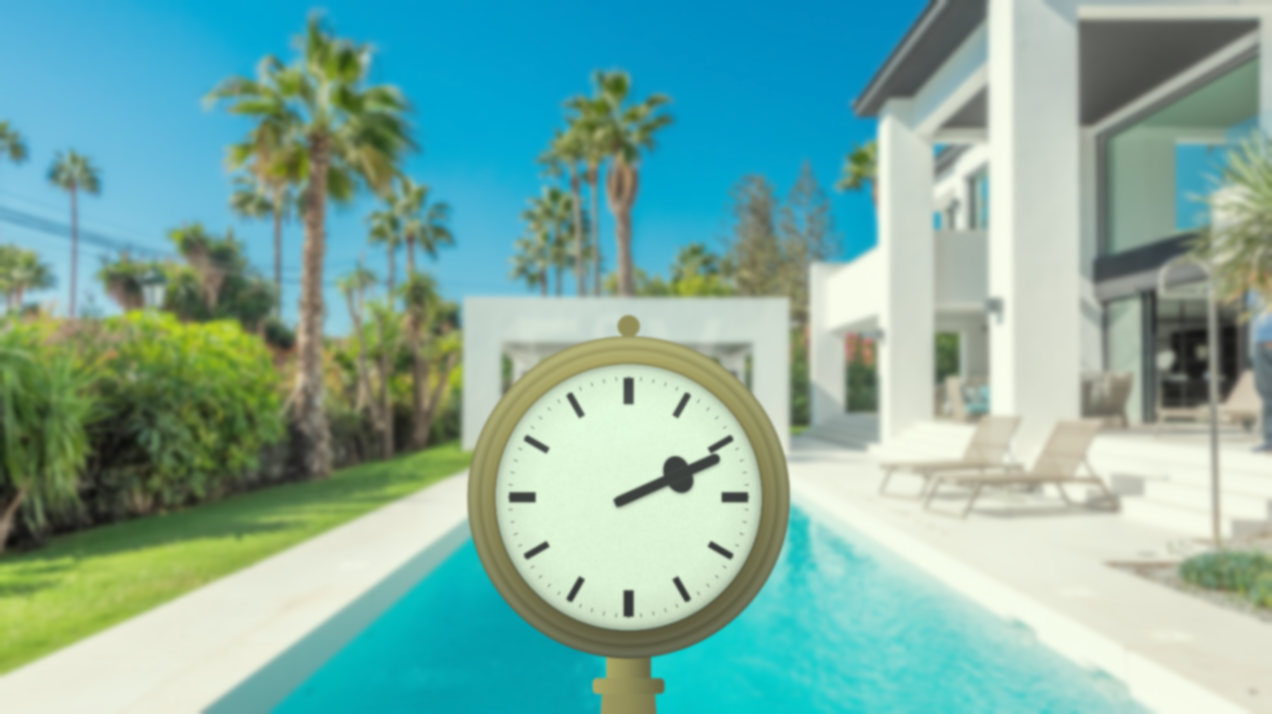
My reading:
{"hour": 2, "minute": 11}
